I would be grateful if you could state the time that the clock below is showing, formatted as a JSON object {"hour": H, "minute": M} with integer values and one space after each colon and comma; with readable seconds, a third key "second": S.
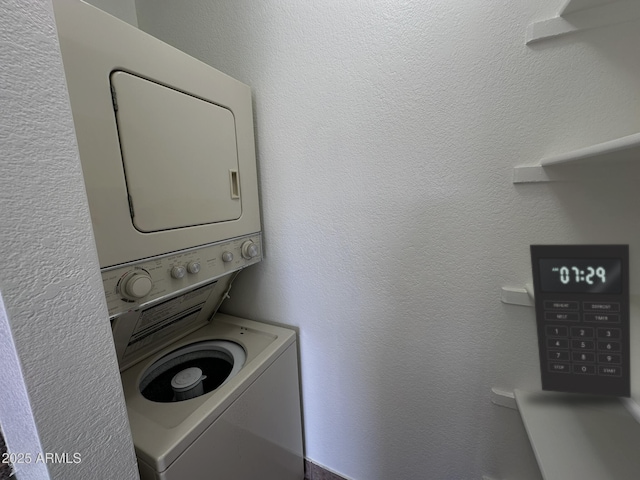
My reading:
{"hour": 7, "minute": 29}
